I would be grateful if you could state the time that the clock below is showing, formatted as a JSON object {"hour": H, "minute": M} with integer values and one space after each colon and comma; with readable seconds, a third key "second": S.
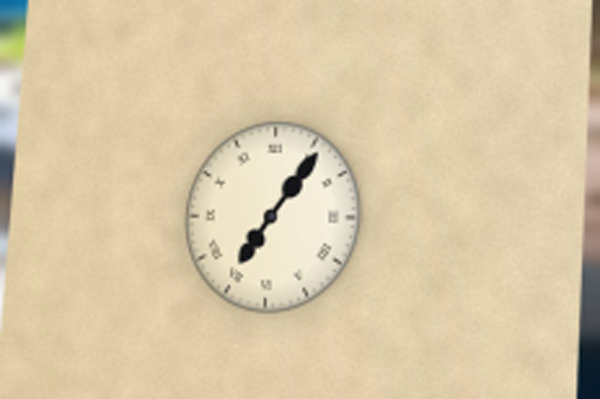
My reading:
{"hour": 7, "minute": 6}
